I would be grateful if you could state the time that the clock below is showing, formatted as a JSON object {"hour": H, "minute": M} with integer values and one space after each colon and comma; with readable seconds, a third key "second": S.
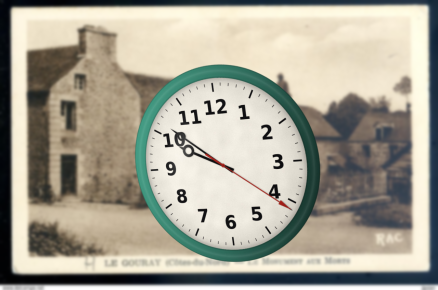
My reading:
{"hour": 9, "minute": 51, "second": 21}
